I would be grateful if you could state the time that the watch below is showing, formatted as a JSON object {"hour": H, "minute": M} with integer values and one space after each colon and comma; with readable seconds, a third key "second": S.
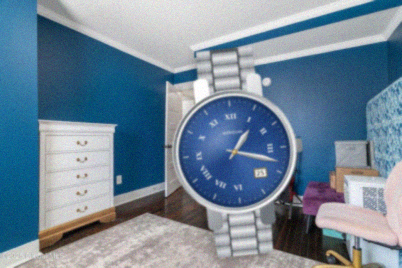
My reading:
{"hour": 1, "minute": 18}
